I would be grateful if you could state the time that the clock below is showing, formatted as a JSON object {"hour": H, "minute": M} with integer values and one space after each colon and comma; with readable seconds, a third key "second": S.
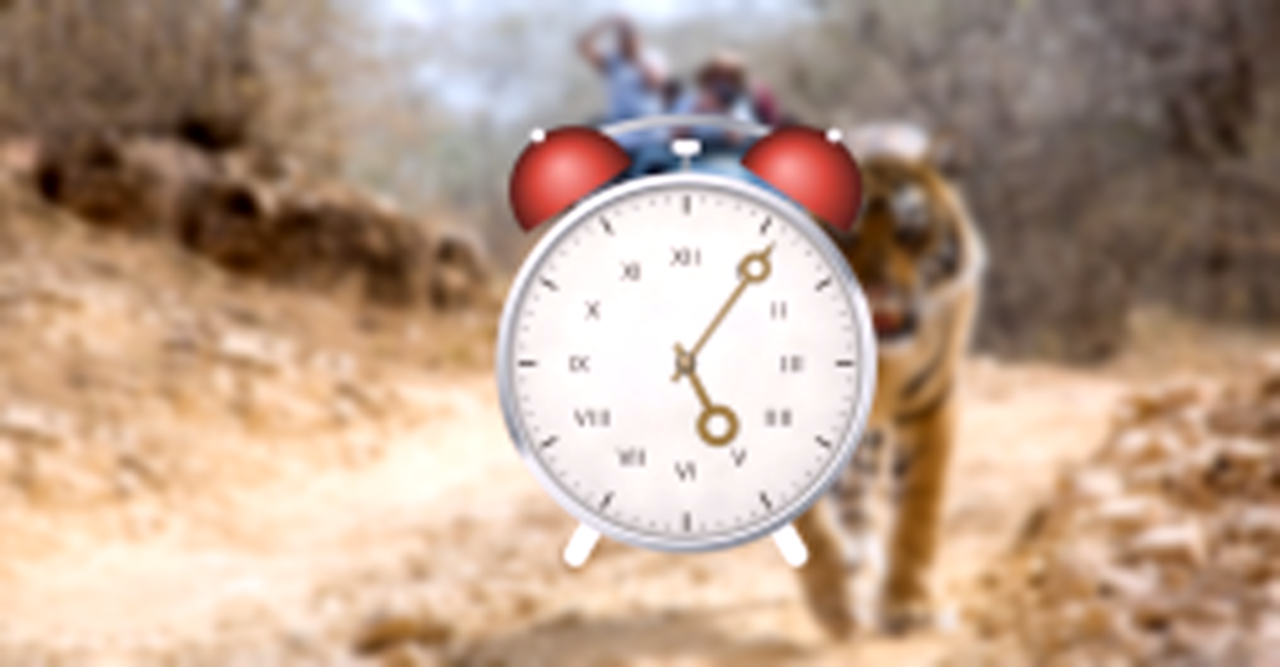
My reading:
{"hour": 5, "minute": 6}
